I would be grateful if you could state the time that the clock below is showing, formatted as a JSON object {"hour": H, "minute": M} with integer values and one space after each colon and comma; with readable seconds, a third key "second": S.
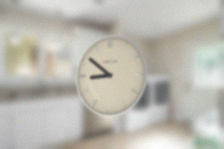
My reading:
{"hour": 8, "minute": 51}
